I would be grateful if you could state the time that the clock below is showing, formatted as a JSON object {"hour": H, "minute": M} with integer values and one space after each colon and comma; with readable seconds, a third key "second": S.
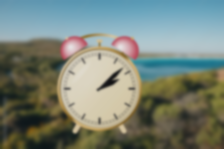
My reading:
{"hour": 2, "minute": 8}
